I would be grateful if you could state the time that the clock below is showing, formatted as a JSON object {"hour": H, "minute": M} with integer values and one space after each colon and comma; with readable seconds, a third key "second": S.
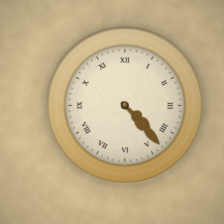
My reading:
{"hour": 4, "minute": 23}
